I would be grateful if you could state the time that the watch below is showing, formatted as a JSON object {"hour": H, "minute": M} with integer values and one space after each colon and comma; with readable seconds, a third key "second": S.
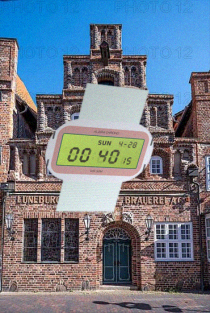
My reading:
{"hour": 0, "minute": 40, "second": 15}
